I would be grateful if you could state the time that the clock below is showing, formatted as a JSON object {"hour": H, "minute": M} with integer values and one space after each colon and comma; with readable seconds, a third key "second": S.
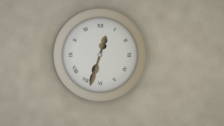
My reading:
{"hour": 12, "minute": 33}
